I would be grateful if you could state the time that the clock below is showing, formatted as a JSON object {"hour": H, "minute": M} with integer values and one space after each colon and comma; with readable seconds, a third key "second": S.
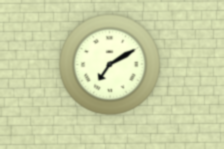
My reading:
{"hour": 7, "minute": 10}
